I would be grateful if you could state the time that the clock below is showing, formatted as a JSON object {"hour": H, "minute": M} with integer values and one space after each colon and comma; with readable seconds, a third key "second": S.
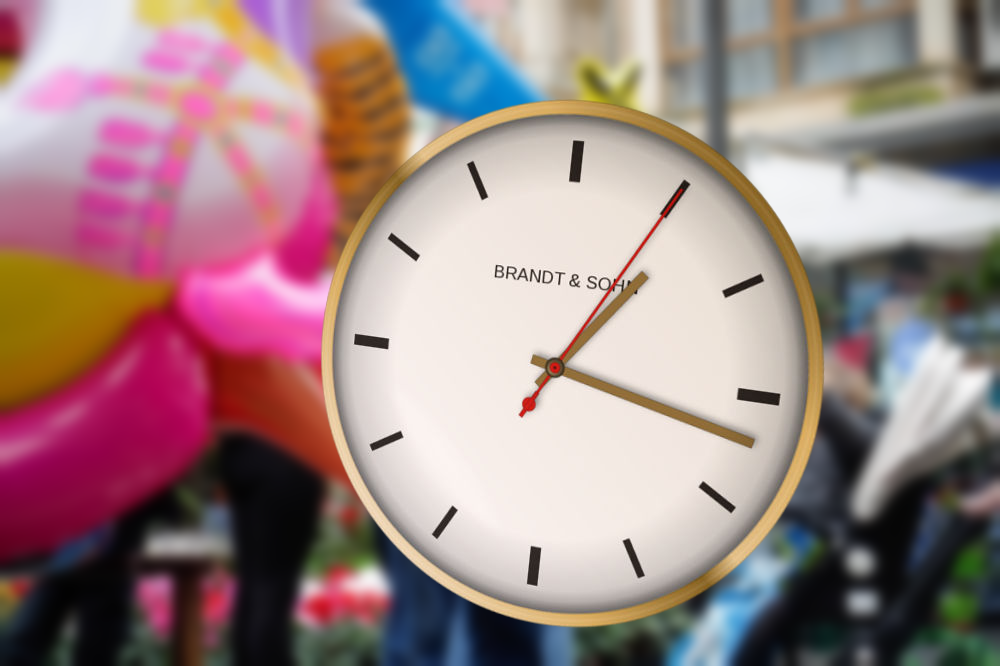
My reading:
{"hour": 1, "minute": 17, "second": 5}
